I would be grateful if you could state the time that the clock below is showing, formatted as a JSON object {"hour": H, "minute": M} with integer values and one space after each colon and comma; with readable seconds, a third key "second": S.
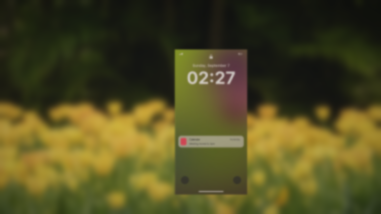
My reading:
{"hour": 2, "minute": 27}
